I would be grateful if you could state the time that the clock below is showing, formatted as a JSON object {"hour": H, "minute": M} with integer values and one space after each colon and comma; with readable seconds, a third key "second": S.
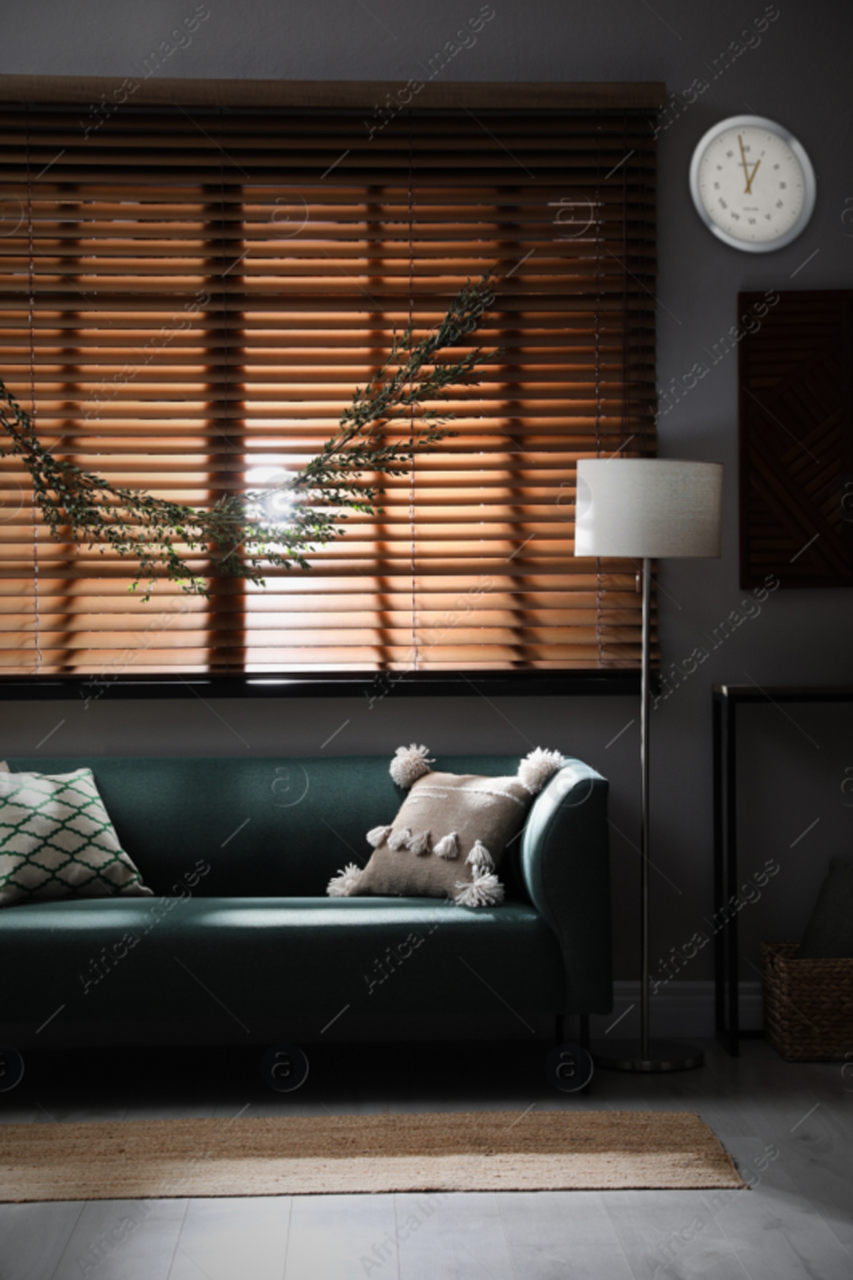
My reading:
{"hour": 12, "minute": 59}
